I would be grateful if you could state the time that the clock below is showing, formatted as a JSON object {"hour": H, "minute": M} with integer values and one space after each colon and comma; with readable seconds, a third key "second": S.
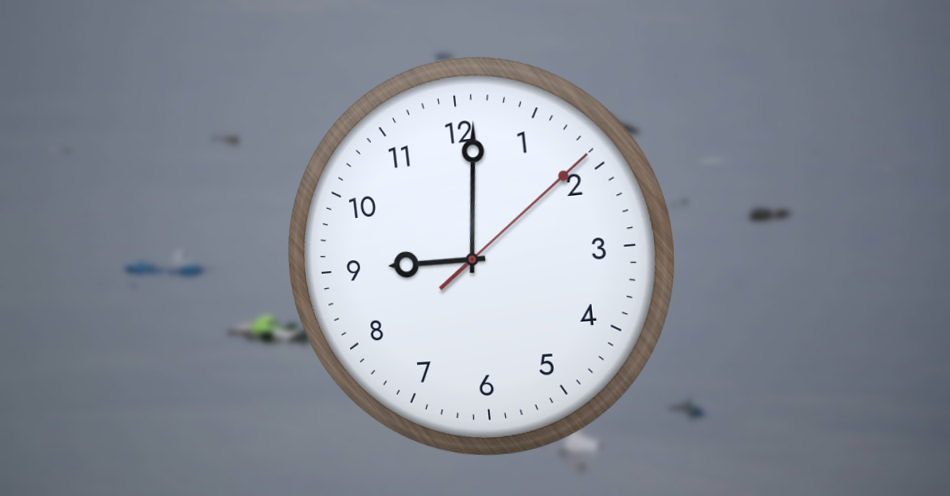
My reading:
{"hour": 9, "minute": 1, "second": 9}
